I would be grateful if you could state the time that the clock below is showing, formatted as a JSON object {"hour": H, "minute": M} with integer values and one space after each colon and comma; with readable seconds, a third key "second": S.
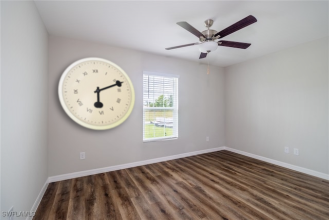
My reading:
{"hour": 6, "minute": 12}
